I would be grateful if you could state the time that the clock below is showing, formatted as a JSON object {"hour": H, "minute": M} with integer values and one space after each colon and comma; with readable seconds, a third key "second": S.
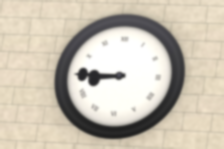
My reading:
{"hour": 8, "minute": 45}
